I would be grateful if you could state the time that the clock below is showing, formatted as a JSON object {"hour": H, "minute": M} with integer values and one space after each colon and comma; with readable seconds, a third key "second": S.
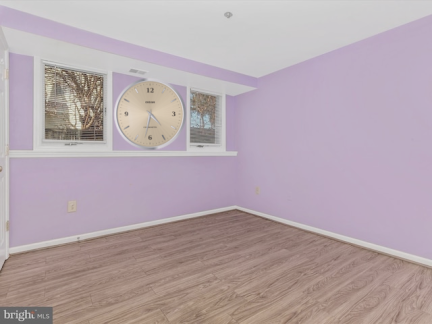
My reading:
{"hour": 4, "minute": 32}
